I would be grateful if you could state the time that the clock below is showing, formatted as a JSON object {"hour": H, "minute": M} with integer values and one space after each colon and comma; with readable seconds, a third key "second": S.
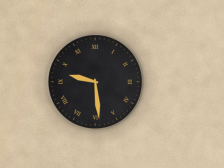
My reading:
{"hour": 9, "minute": 29}
